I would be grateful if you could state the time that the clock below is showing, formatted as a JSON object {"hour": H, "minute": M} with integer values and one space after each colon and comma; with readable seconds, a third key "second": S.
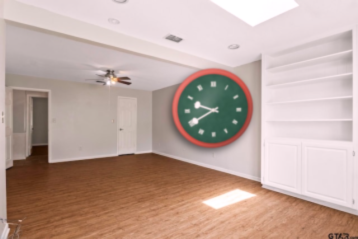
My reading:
{"hour": 9, "minute": 40}
